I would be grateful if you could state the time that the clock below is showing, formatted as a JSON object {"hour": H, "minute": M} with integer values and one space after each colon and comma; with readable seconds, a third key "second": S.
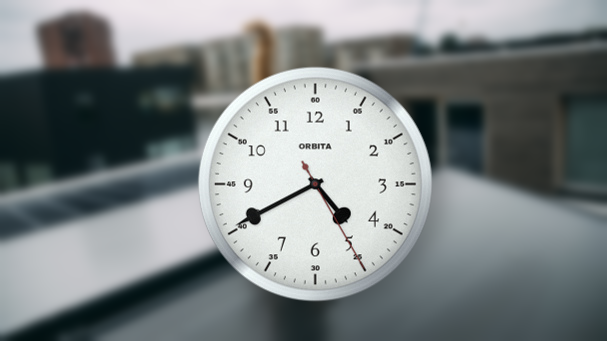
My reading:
{"hour": 4, "minute": 40, "second": 25}
